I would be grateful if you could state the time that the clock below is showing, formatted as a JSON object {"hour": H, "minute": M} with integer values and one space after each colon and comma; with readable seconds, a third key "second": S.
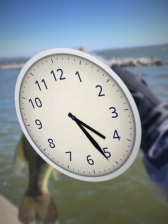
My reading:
{"hour": 4, "minute": 26}
